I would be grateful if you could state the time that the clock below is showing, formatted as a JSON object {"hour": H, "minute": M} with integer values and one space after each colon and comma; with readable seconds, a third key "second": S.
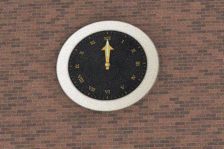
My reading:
{"hour": 12, "minute": 0}
